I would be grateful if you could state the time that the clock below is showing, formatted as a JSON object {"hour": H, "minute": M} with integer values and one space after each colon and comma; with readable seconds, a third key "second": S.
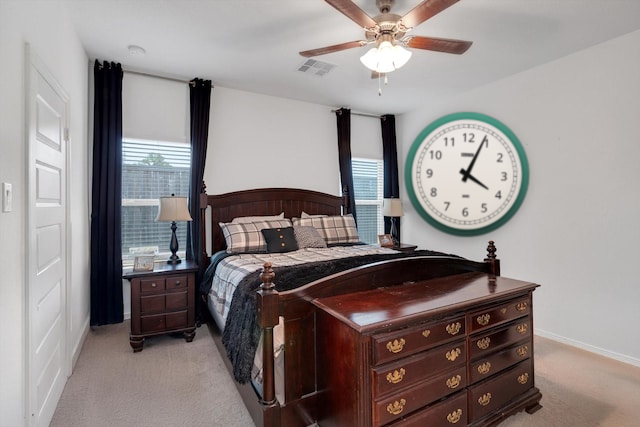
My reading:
{"hour": 4, "minute": 4}
